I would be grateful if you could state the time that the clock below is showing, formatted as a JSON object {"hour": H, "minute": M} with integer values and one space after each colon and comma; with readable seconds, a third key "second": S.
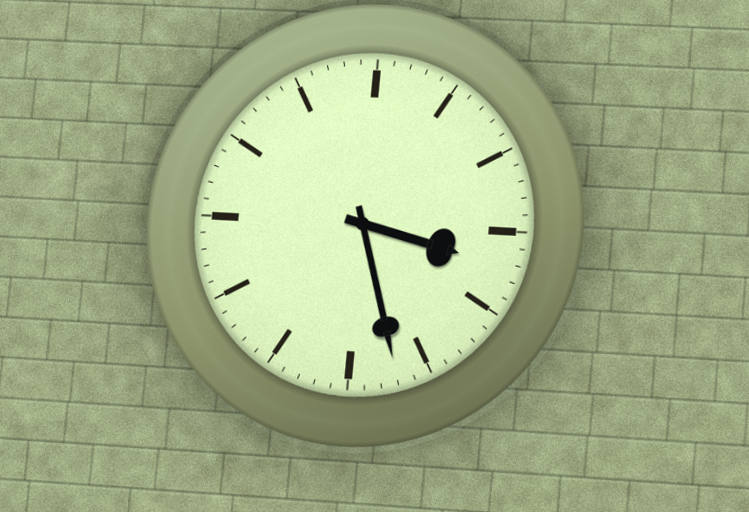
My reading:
{"hour": 3, "minute": 27}
